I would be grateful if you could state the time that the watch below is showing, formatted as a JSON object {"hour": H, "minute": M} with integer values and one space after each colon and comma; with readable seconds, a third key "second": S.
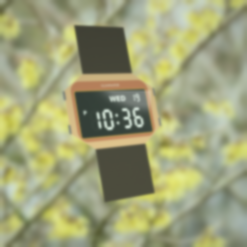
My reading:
{"hour": 10, "minute": 36}
